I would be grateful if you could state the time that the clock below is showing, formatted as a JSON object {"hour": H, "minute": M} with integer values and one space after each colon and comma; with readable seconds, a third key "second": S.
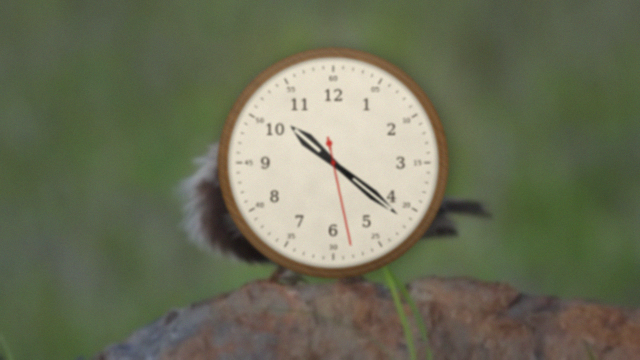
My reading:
{"hour": 10, "minute": 21, "second": 28}
